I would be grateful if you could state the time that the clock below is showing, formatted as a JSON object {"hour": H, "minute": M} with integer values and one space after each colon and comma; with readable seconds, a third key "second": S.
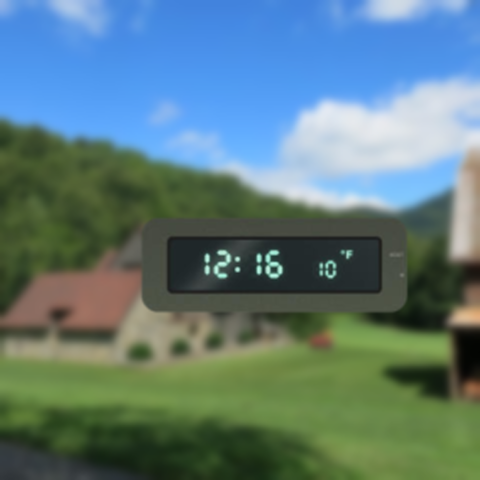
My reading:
{"hour": 12, "minute": 16}
